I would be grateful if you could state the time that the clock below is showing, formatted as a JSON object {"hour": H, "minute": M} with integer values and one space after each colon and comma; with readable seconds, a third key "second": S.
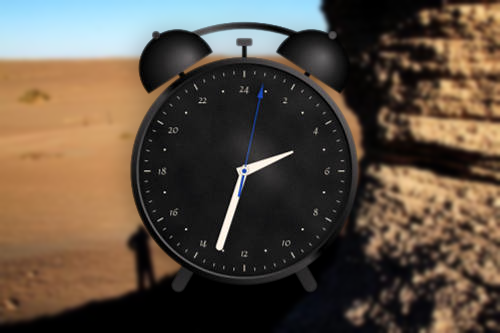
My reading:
{"hour": 4, "minute": 33, "second": 2}
